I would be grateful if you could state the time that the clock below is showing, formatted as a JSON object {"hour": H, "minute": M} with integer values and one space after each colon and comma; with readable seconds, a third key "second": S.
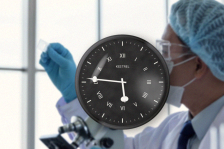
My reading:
{"hour": 5, "minute": 46}
